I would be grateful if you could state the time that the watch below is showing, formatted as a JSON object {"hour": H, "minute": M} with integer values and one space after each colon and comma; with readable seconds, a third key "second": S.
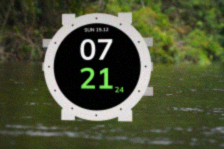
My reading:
{"hour": 7, "minute": 21}
